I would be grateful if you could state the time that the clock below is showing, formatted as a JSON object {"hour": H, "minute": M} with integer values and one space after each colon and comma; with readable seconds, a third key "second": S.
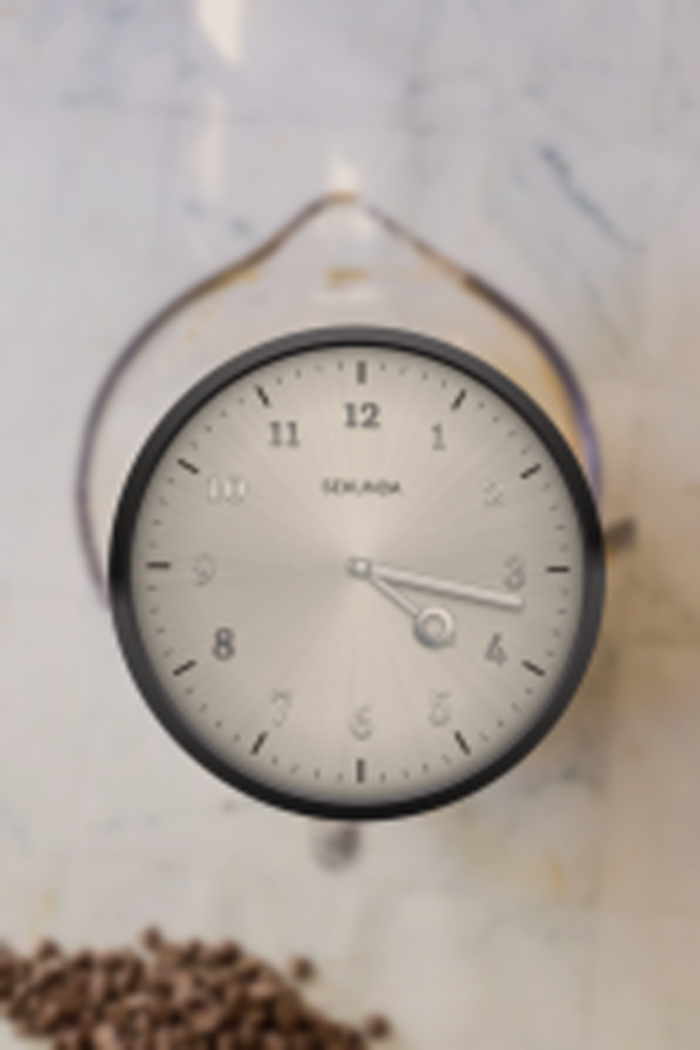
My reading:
{"hour": 4, "minute": 17}
